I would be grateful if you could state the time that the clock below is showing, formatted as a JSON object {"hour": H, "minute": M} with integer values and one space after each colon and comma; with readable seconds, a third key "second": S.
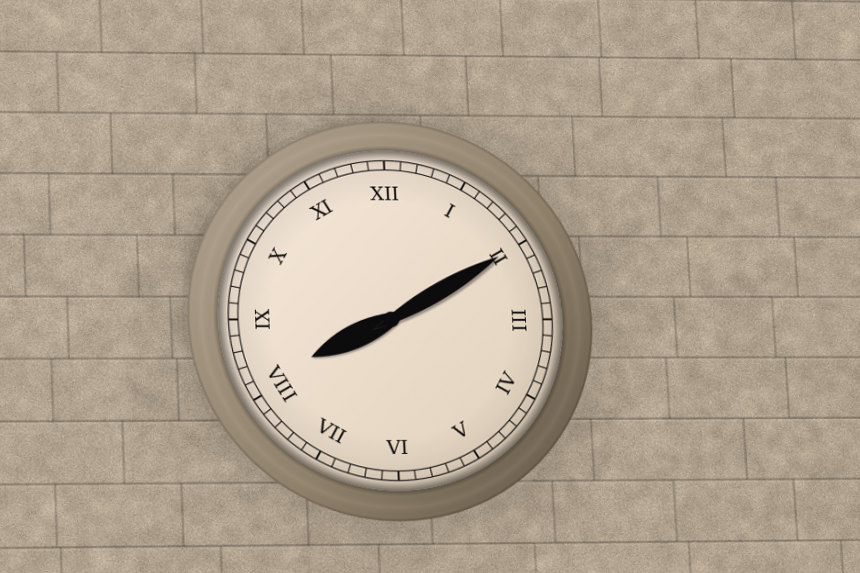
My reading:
{"hour": 8, "minute": 10}
